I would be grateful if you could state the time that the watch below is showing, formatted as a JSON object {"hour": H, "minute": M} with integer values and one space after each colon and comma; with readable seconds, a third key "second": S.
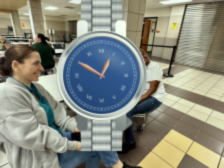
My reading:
{"hour": 12, "minute": 50}
